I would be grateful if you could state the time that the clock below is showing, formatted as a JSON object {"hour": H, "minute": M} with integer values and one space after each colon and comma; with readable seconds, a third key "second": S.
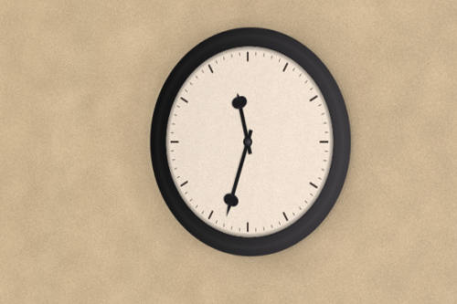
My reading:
{"hour": 11, "minute": 33}
